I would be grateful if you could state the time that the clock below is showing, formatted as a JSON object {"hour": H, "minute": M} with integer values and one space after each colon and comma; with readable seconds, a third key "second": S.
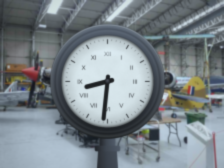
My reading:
{"hour": 8, "minute": 31}
